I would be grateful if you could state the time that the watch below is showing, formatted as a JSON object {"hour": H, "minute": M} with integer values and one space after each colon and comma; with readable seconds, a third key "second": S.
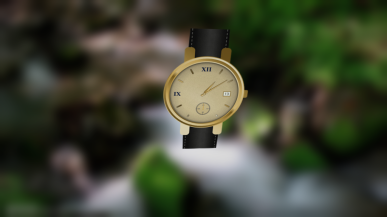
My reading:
{"hour": 1, "minute": 9}
